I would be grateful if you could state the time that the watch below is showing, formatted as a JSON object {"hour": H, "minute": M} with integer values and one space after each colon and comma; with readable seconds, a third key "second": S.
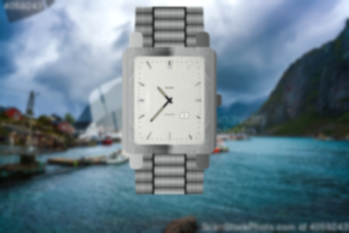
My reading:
{"hour": 10, "minute": 37}
